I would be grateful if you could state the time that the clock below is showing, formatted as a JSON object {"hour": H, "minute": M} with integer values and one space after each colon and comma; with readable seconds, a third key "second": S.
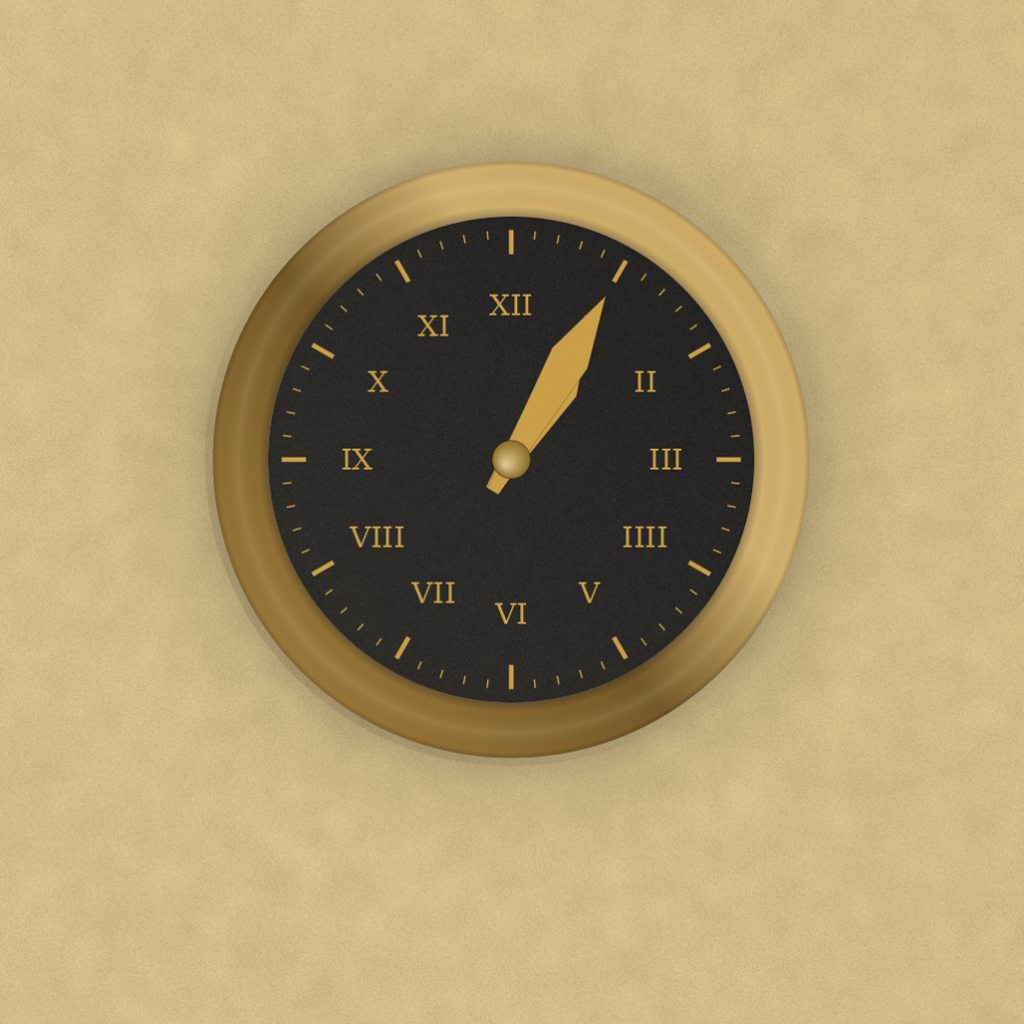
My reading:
{"hour": 1, "minute": 5}
